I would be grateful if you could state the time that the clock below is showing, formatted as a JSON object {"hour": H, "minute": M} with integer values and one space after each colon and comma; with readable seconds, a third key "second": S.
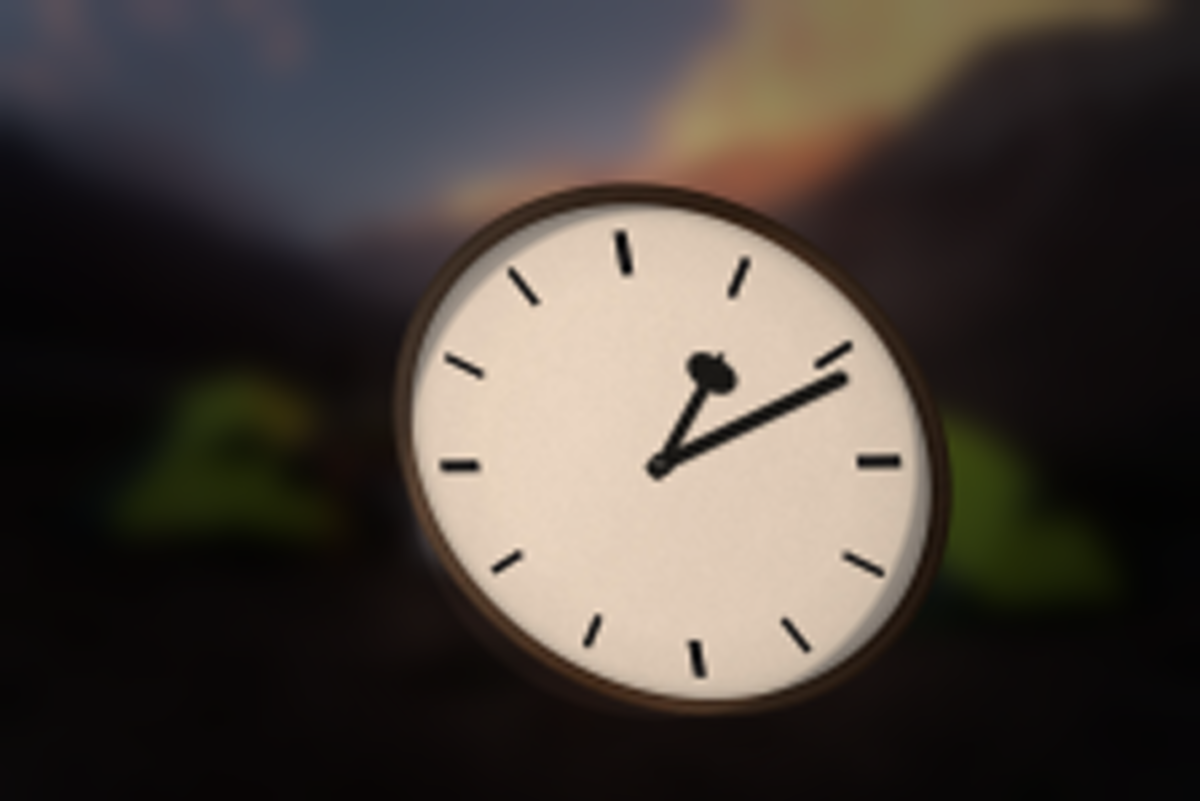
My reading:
{"hour": 1, "minute": 11}
